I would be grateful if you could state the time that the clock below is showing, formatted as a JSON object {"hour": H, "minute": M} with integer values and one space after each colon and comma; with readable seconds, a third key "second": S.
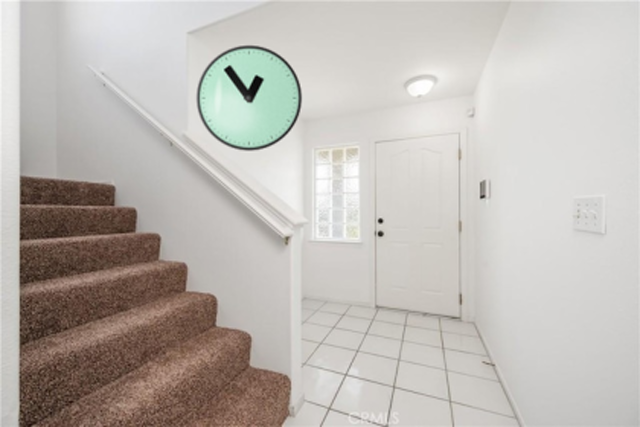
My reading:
{"hour": 12, "minute": 54}
